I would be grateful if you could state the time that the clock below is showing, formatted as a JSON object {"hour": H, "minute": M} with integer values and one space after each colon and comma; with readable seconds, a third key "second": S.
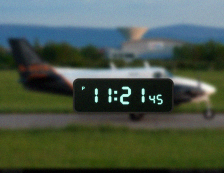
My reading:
{"hour": 11, "minute": 21, "second": 45}
